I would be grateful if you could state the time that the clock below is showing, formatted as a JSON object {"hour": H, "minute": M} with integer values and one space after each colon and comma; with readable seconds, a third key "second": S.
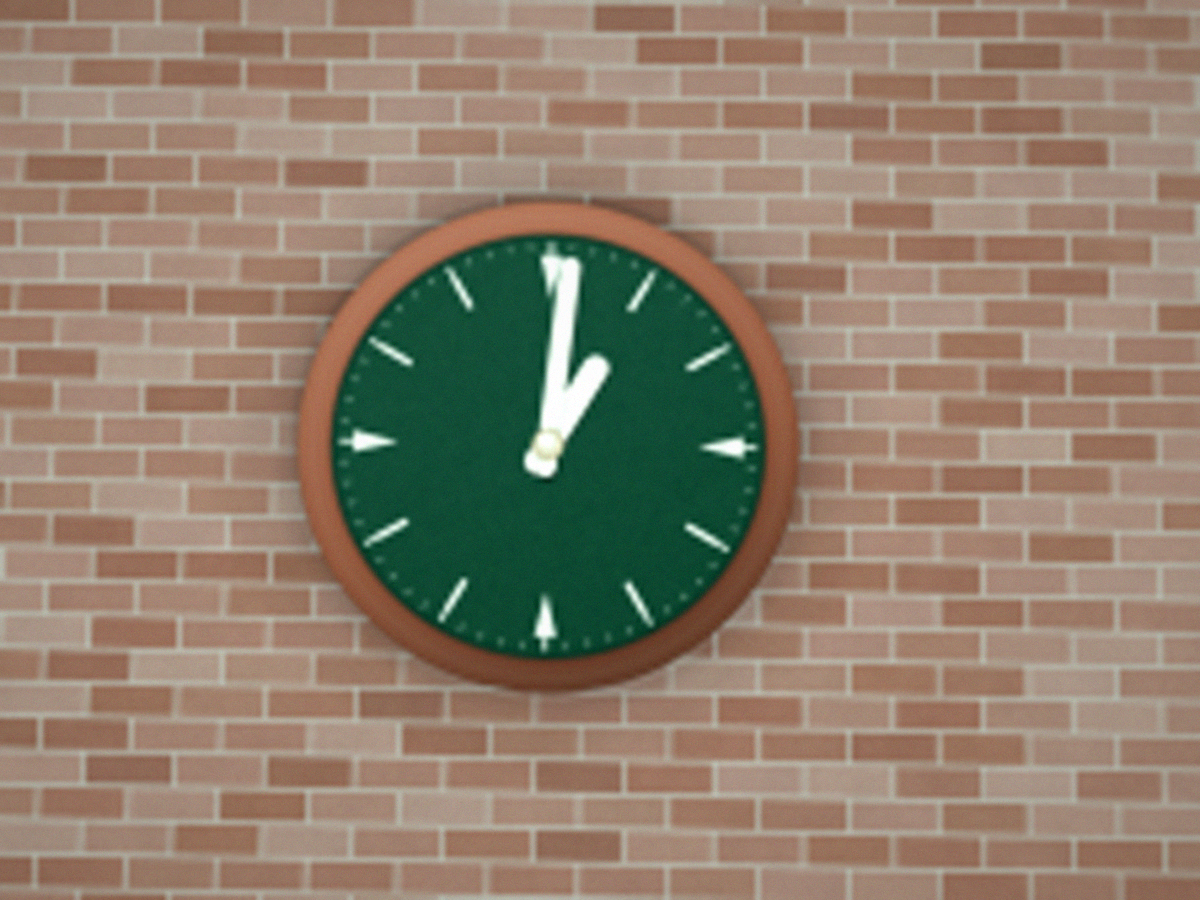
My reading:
{"hour": 1, "minute": 1}
